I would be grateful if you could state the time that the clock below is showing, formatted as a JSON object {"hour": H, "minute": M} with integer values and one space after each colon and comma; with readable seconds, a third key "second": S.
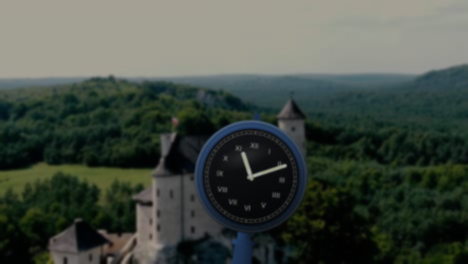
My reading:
{"hour": 11, "minute": 11}
